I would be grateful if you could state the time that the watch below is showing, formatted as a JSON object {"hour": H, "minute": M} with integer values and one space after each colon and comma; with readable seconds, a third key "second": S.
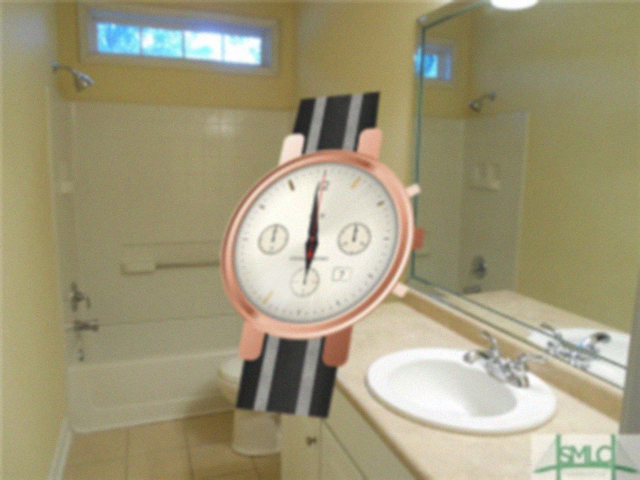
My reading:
{"hour": 5, "minute": 59}
